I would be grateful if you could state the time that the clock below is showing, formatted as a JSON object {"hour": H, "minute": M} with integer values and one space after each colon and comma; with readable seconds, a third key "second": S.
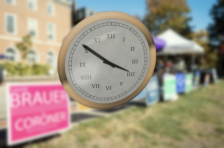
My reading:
{"hour": 3, "minute": 51}
